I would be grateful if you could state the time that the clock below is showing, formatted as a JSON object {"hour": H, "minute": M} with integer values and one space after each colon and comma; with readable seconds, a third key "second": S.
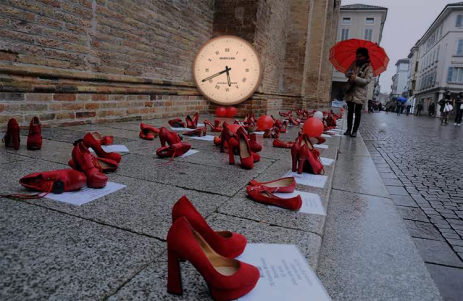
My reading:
{"hour": 5, "minute": 41}
